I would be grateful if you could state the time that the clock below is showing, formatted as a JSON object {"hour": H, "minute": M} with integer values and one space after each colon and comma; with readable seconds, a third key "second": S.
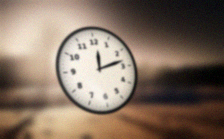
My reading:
{"hour": 12, "minute": 13}
